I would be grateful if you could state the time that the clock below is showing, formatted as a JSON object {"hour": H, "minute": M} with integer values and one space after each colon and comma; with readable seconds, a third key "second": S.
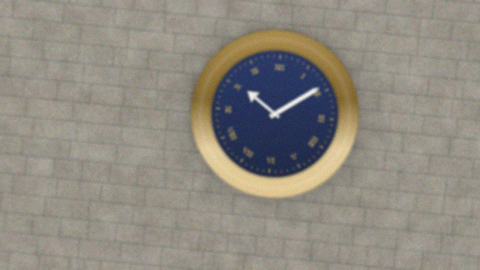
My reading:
{"hour": 10, "minute": 9}
